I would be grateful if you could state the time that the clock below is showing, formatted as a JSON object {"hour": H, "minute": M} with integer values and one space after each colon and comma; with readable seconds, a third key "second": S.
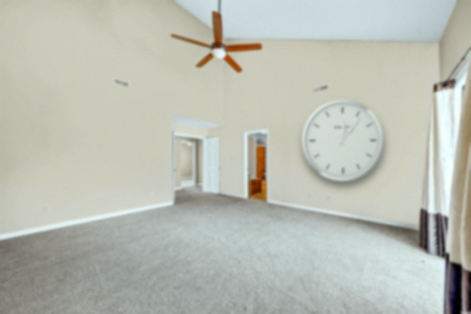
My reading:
{"hour": 12, "minute": 6}
